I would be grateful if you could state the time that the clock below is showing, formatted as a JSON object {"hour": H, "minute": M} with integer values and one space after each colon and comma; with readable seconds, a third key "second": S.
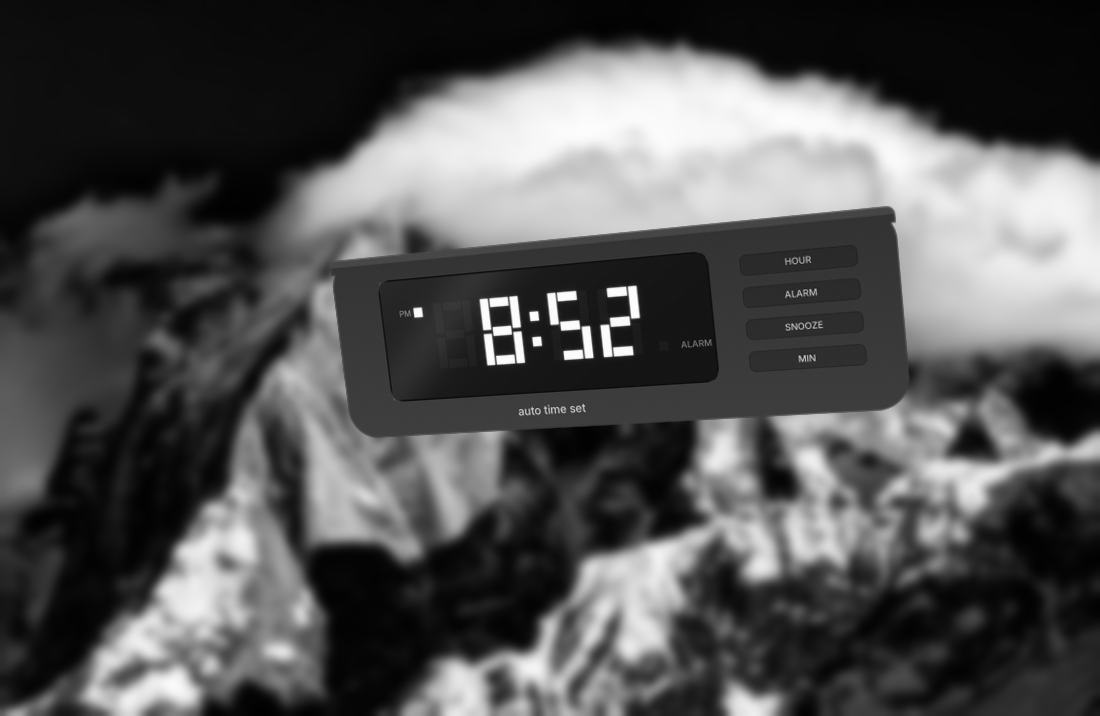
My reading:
{"hour": 8, "minute": 52}
